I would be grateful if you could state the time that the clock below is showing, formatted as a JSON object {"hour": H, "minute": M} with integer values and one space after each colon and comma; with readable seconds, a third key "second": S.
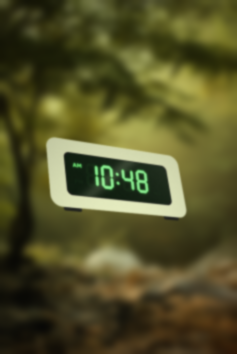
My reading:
{"hour": 10, "minute": 48}
